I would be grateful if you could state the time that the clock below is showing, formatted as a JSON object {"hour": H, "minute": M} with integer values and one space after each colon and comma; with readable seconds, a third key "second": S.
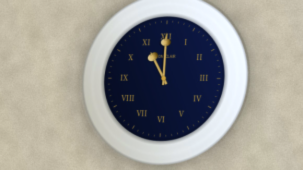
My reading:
{"hour": 11, "minute": 0}
